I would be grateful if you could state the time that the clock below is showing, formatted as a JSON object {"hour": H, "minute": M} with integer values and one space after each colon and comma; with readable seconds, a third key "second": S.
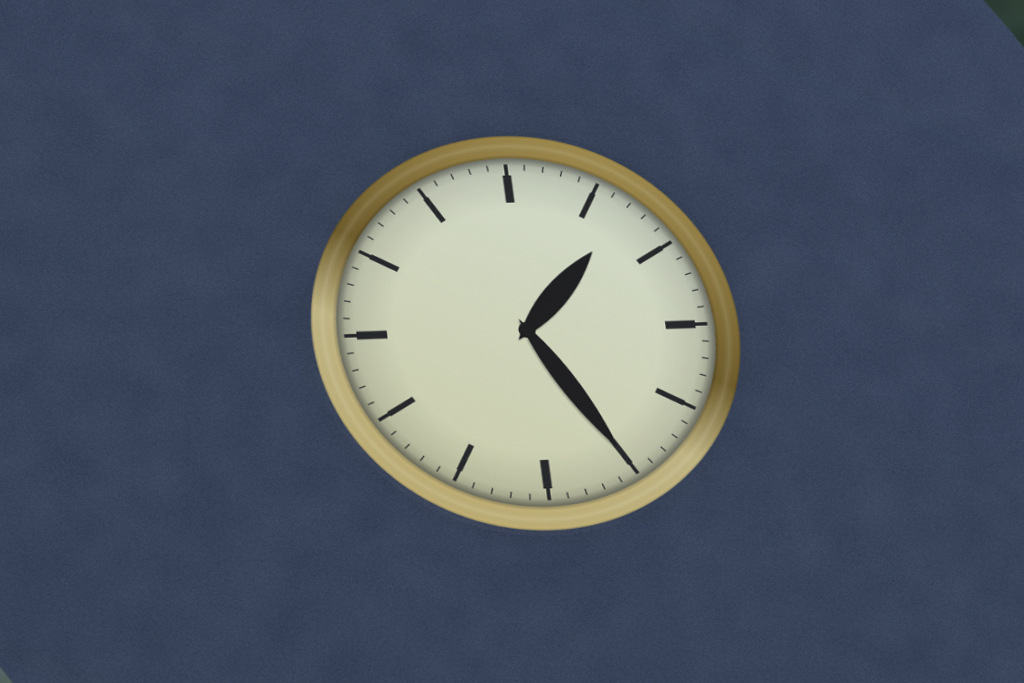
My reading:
{"hour": 1, "minute": 25}
